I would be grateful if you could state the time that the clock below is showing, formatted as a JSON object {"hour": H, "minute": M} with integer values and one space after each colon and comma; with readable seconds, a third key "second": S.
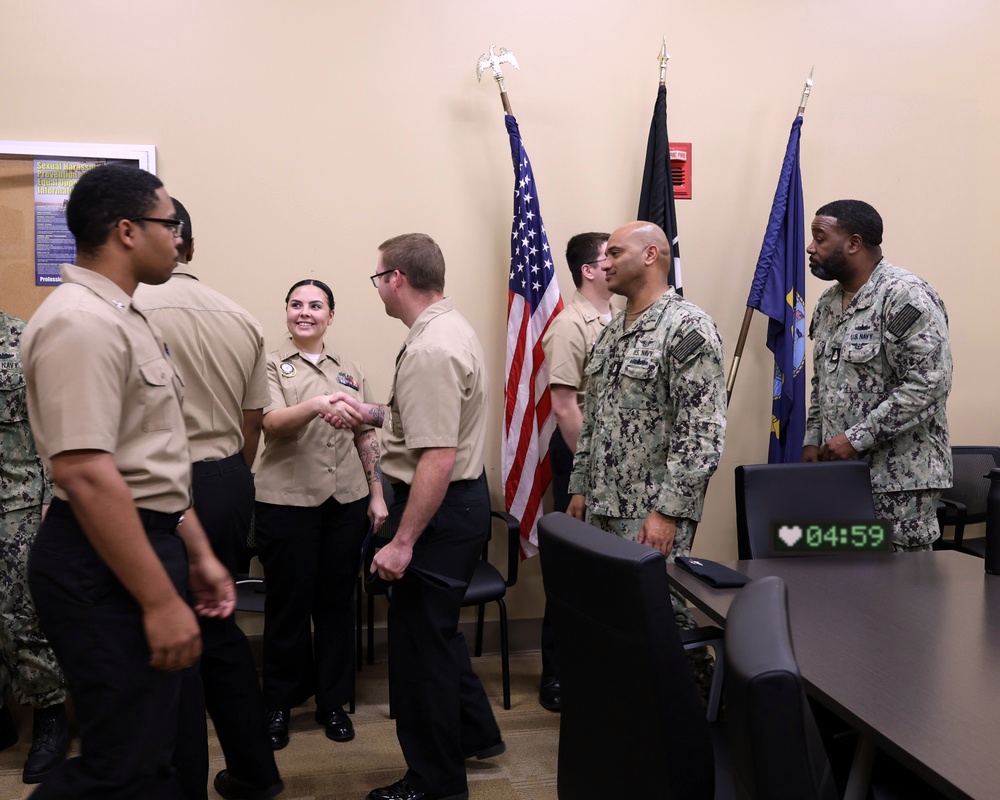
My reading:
{"hour": 4, "minute": 59}
